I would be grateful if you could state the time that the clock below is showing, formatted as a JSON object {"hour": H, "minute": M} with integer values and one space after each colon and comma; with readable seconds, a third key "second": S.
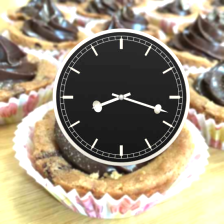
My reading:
{"hour": 8, "minute": 18}
